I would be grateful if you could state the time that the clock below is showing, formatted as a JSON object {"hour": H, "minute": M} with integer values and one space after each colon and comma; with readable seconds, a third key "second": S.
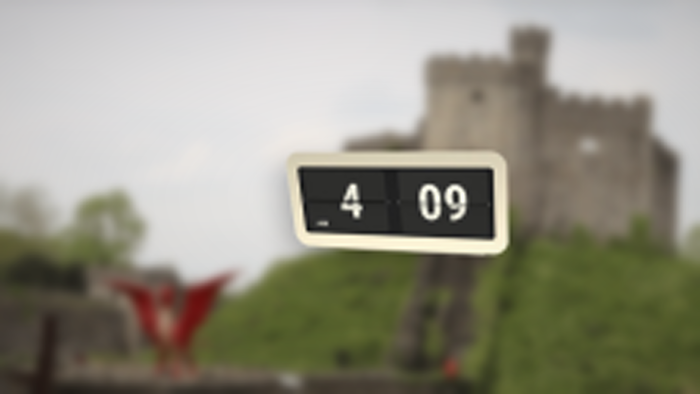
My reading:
{"hour": 4, "minute": 9}
